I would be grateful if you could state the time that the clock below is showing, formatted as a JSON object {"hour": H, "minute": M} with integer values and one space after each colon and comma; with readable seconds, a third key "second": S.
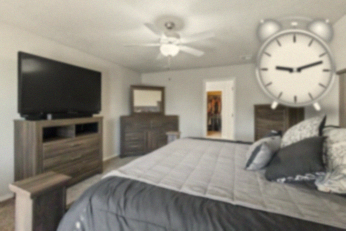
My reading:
{"hour": 9, "minute": 12}
